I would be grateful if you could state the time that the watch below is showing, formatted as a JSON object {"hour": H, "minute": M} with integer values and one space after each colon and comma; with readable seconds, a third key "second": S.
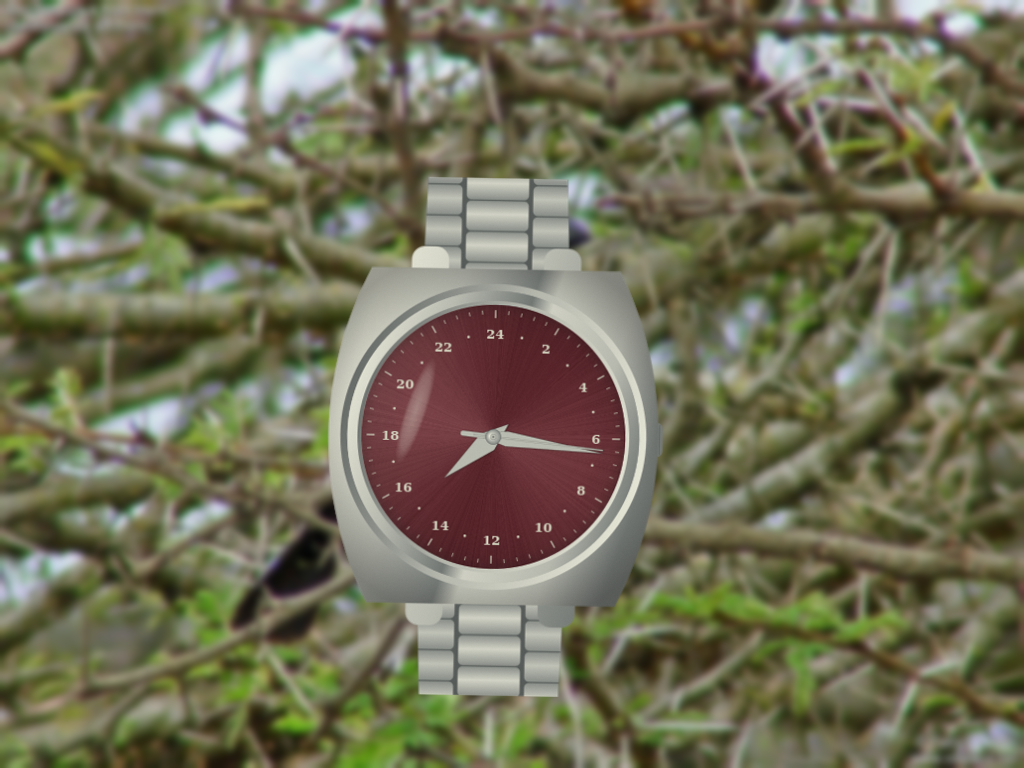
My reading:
{"hour": 15, "minute": 16, "second": 16}
